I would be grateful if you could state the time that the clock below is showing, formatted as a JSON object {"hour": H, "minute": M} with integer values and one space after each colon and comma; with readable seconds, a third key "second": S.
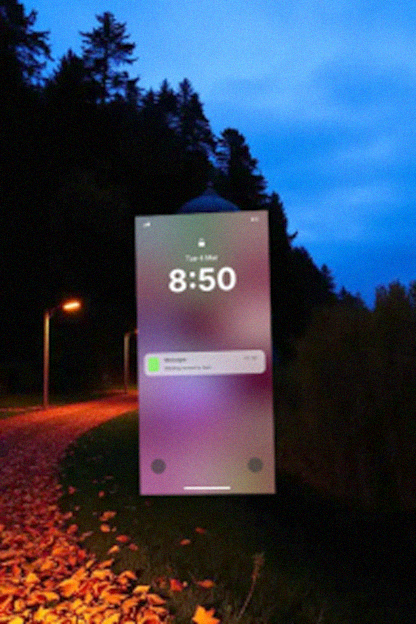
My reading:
{"hour": 8, "minute": 50}
